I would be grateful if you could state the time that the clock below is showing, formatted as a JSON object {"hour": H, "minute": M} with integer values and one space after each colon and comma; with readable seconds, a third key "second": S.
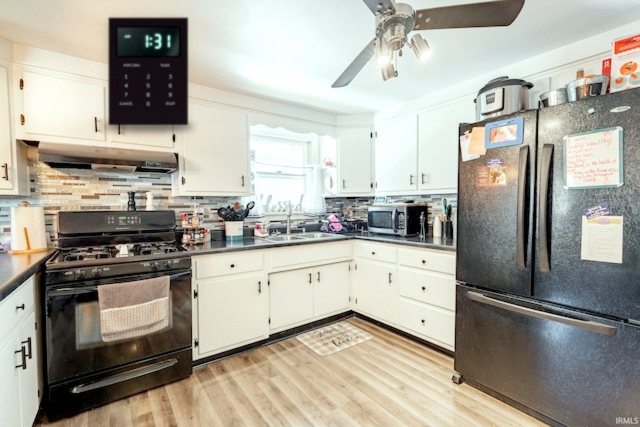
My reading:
{"hour": 1, "minute": 31}
